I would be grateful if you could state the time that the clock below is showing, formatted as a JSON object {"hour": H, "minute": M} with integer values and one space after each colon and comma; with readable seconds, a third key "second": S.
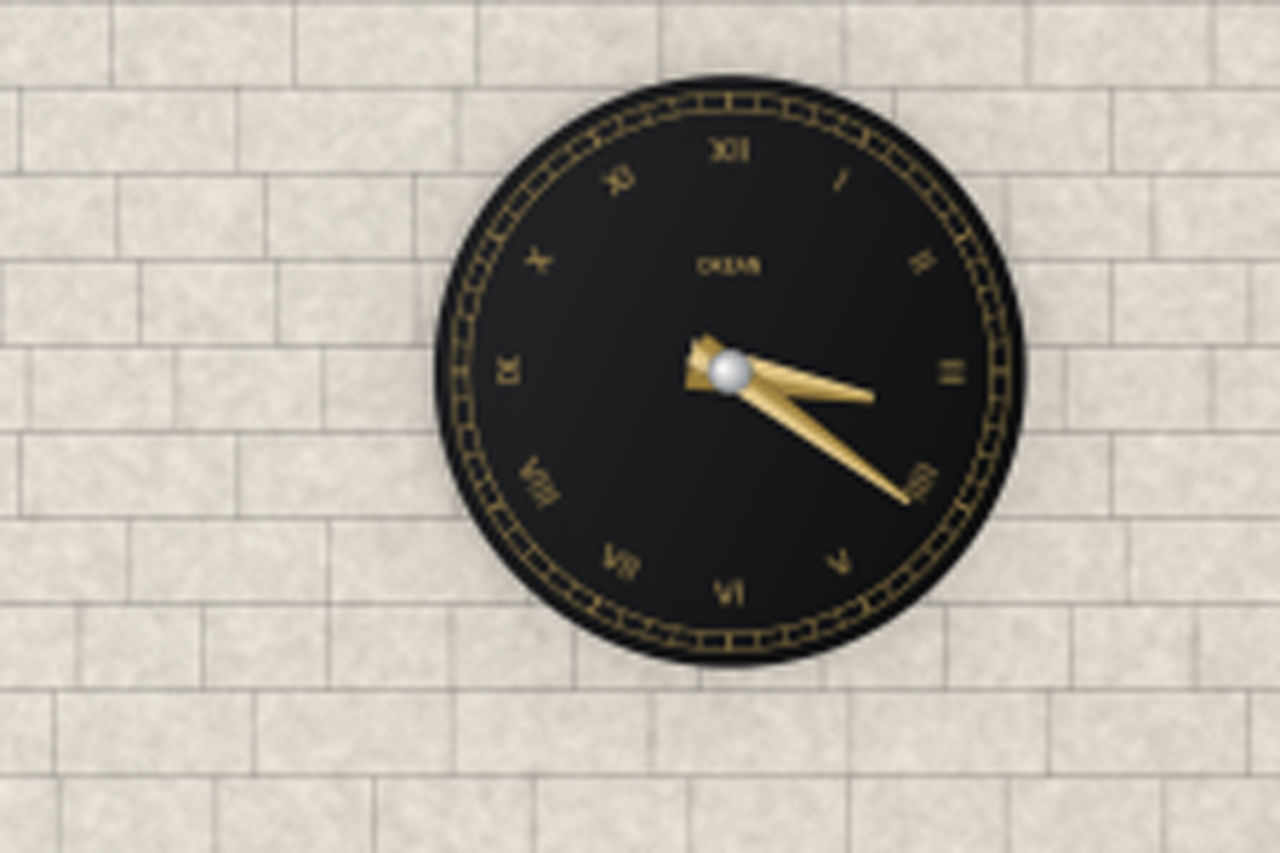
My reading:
{"hour": 3, "minute": 21}
